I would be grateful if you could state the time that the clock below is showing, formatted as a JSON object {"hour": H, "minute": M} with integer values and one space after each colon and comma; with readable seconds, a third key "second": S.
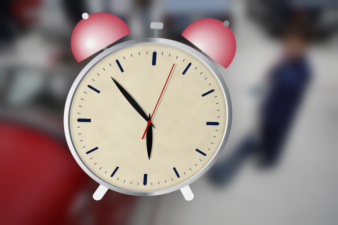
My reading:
{"hour": 5, "minute": 53, "second": 3}
